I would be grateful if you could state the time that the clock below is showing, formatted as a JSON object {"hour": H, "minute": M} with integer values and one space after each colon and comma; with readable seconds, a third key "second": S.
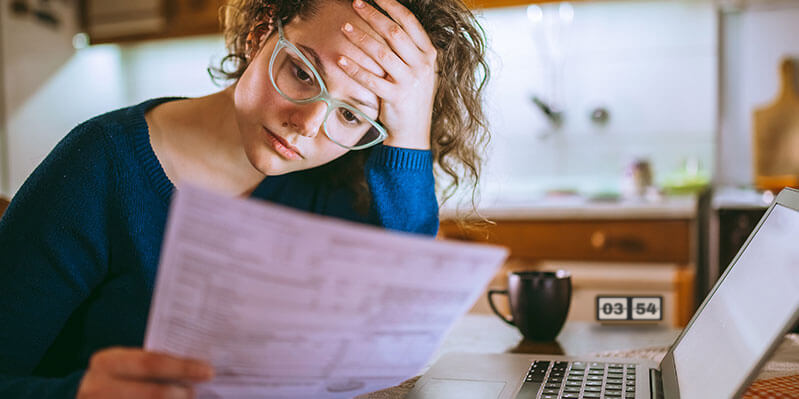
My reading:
{"hour": 3, "minute": 54}
